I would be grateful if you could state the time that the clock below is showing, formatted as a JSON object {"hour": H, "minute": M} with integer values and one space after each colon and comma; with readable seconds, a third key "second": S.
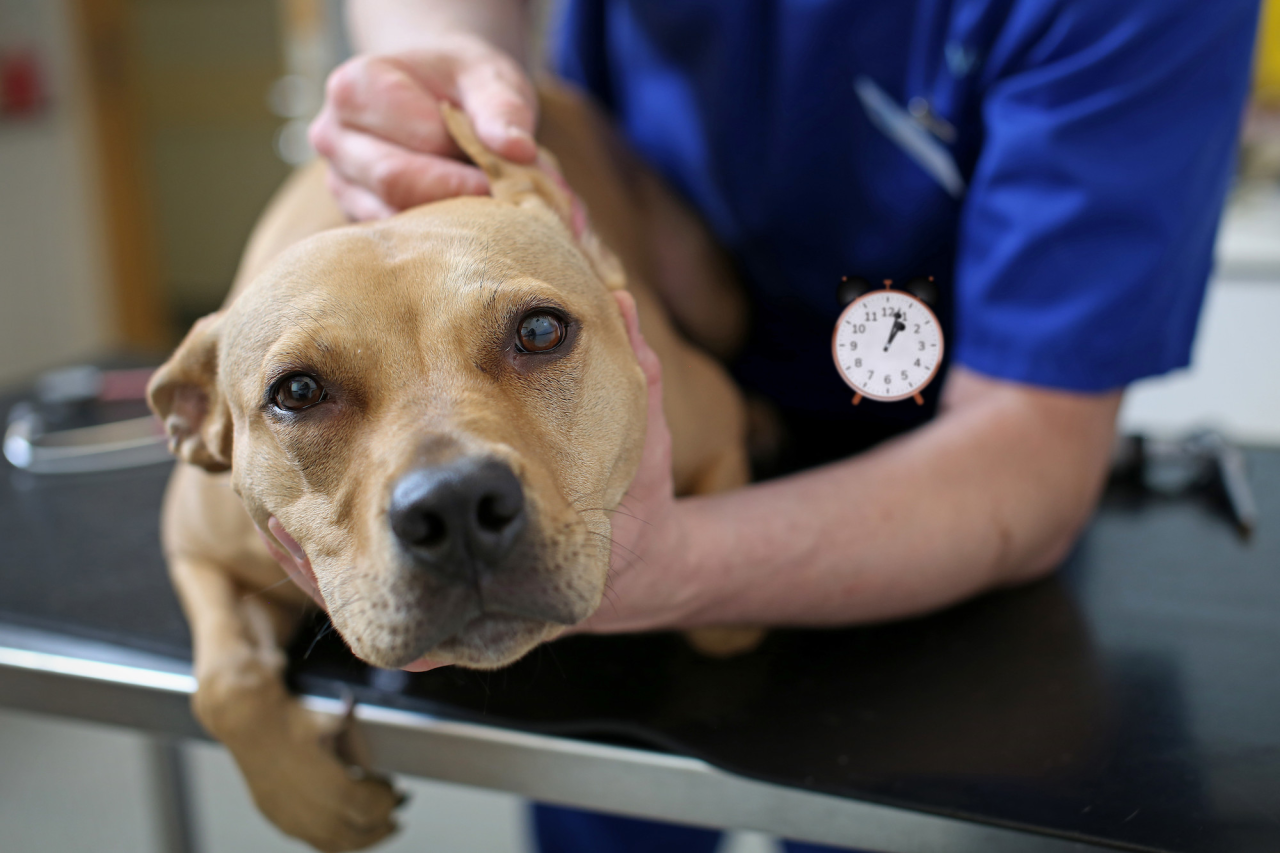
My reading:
{"hour": 1, "minute": 3}
